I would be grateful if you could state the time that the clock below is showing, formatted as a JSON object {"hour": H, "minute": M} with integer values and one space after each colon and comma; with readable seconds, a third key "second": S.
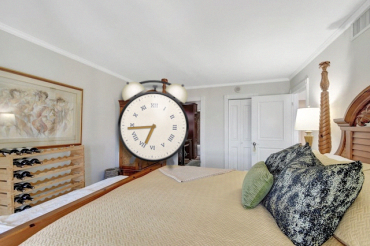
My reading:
{"hour": 6, "minute": 44}
